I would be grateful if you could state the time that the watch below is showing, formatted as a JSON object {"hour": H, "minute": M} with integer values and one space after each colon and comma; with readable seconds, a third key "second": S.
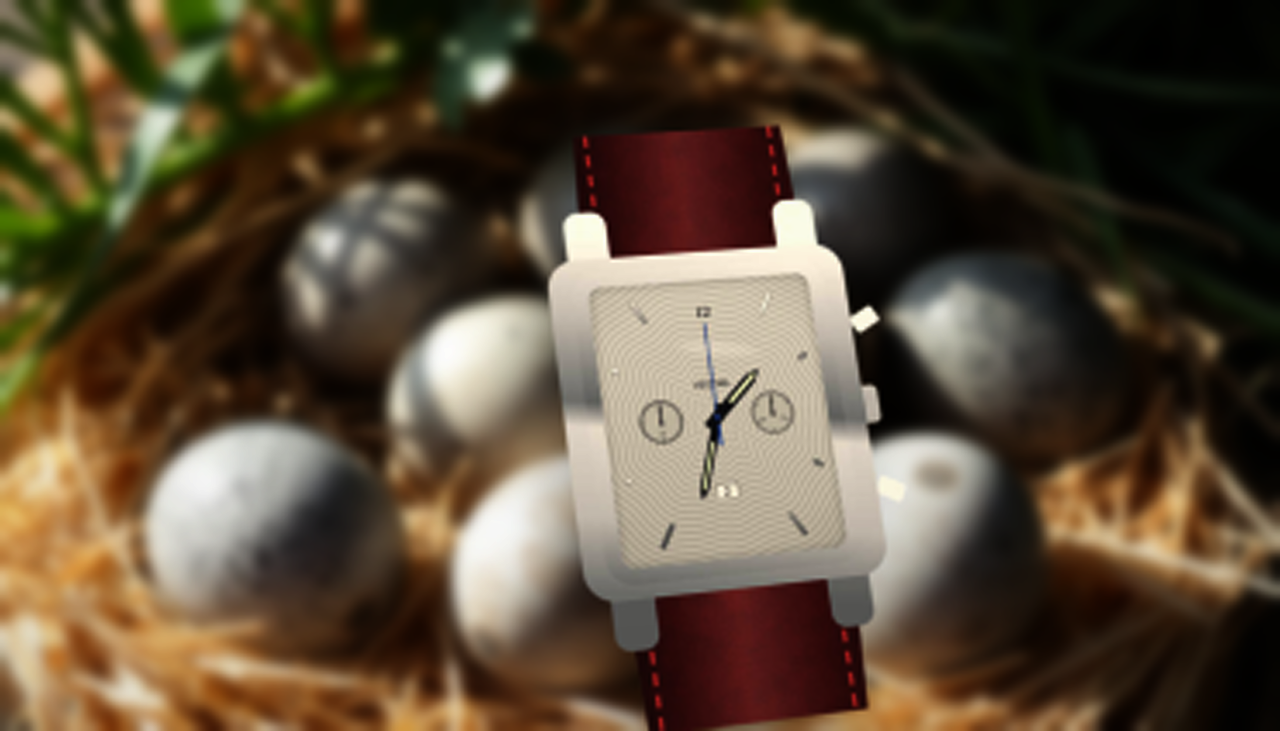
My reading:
{"hour": 1, "minute": 33}
